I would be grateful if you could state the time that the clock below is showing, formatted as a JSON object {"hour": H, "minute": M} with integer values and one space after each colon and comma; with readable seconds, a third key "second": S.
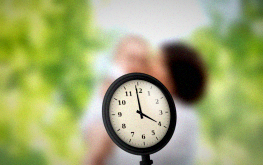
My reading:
{"hour": 3, "minute": 59}
